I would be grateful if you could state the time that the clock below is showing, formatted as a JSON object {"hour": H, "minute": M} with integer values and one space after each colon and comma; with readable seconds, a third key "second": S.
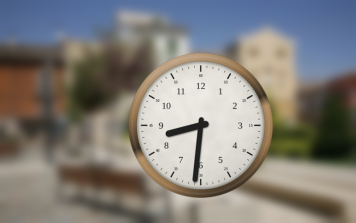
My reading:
{"hour": 8, "minute": 31}
